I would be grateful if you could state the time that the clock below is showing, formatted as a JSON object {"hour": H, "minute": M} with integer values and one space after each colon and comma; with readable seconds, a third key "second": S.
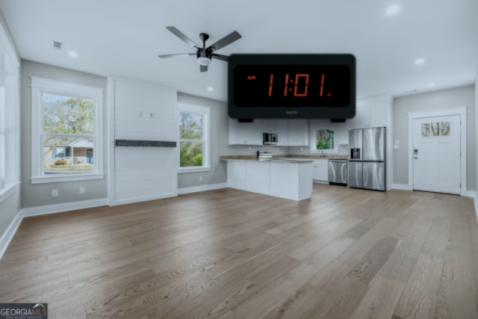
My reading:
{"hour": 11, "minute": 1}
